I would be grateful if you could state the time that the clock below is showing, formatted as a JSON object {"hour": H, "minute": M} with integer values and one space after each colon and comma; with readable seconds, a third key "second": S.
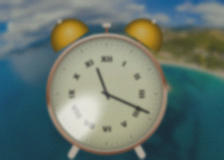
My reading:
{"hour": 11, "minute": 19}
